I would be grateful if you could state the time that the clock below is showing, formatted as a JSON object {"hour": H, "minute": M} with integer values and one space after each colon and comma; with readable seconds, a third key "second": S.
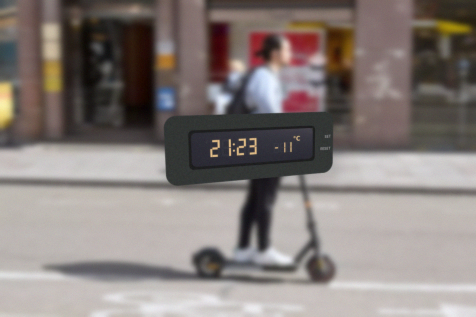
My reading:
{"hour": 21, "minute": 23}
